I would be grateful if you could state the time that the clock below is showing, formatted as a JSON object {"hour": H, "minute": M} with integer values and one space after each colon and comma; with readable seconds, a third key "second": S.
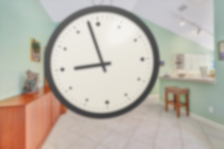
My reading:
{"hour": 8, "minute": 58}
